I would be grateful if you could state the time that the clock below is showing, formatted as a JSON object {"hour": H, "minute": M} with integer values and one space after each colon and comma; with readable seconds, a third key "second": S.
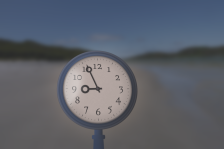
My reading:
{"hour": 8, "minute": 56}
